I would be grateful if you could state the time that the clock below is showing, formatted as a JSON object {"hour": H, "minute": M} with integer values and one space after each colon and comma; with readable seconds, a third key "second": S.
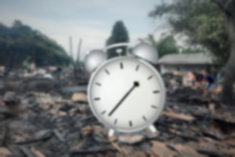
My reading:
{"hour": 1, "minute": 38}
